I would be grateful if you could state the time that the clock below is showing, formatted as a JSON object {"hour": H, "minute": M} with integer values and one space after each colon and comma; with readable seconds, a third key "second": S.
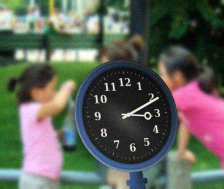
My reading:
{"hour": 3, "minute": 11}
